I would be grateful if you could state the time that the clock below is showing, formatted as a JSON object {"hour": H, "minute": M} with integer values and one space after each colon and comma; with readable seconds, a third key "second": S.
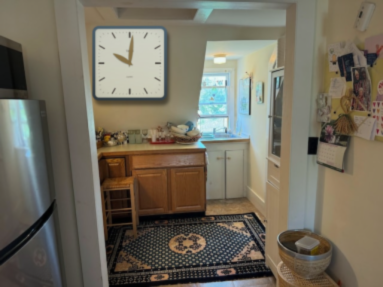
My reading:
{"hour": 10, "minute": 1}
